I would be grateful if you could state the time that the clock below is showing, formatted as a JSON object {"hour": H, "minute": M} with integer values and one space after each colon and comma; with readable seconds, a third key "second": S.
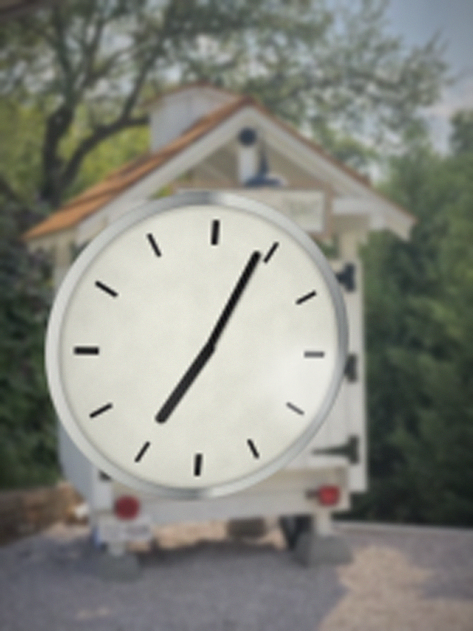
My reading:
{"hour": 7, "minute": 4}
